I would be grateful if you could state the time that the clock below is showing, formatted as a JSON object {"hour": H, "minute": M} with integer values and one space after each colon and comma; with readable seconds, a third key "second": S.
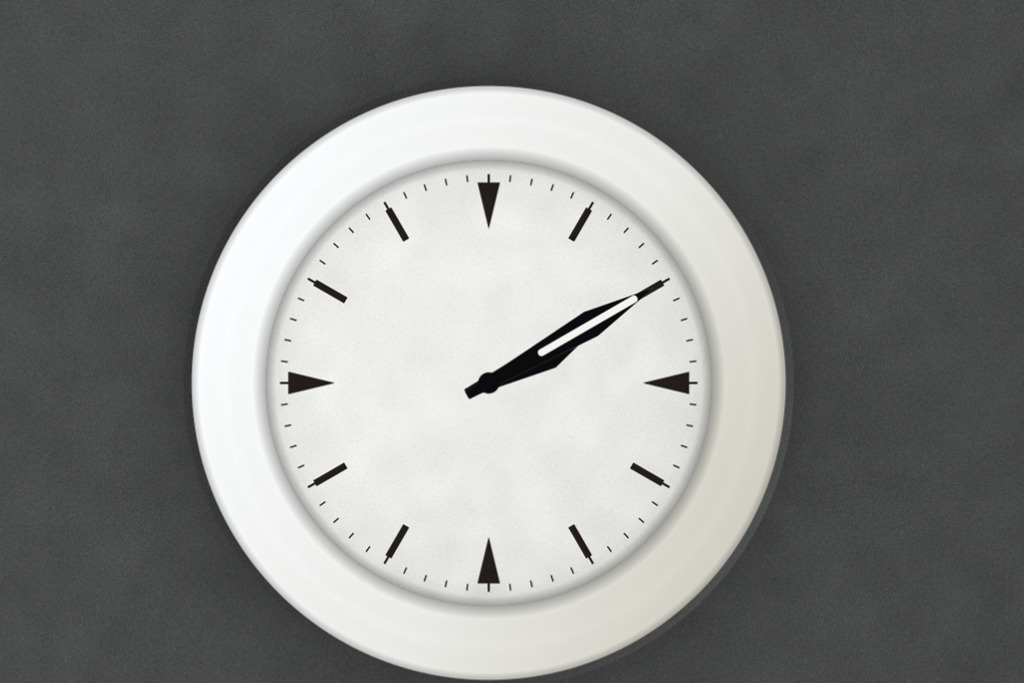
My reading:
{"hour": 2, "minute": 10}
